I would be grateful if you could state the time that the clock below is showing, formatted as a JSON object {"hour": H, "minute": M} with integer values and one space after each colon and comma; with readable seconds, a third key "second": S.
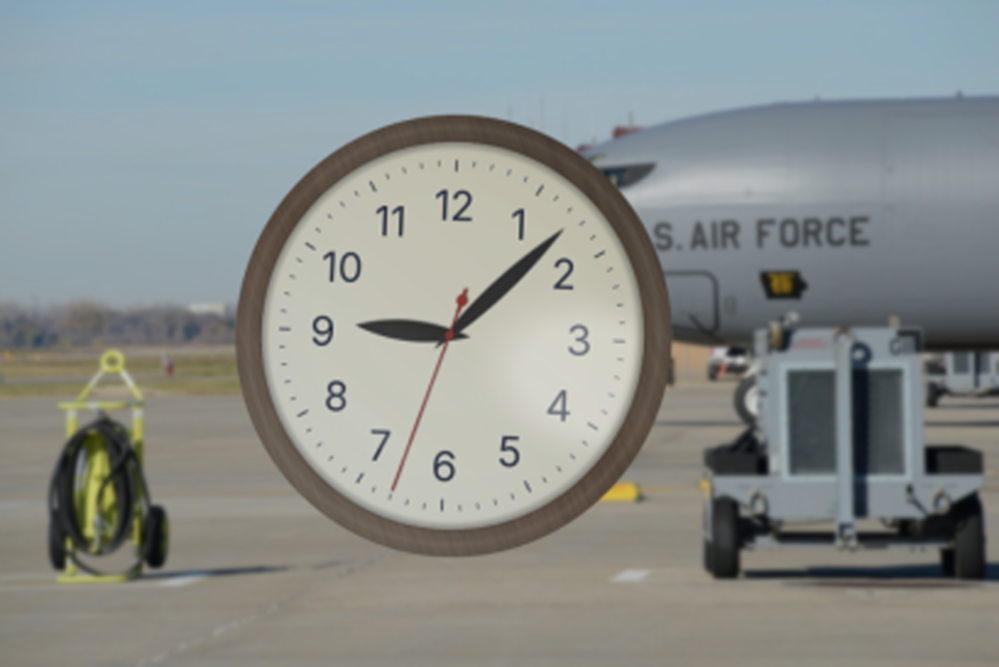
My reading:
{"hour": 9, "minute": 7, "second": 33}
